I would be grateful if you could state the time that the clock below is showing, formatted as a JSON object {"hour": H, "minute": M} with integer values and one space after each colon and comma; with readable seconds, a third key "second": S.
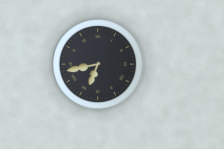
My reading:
{"hour": 6, "minute": 43}
